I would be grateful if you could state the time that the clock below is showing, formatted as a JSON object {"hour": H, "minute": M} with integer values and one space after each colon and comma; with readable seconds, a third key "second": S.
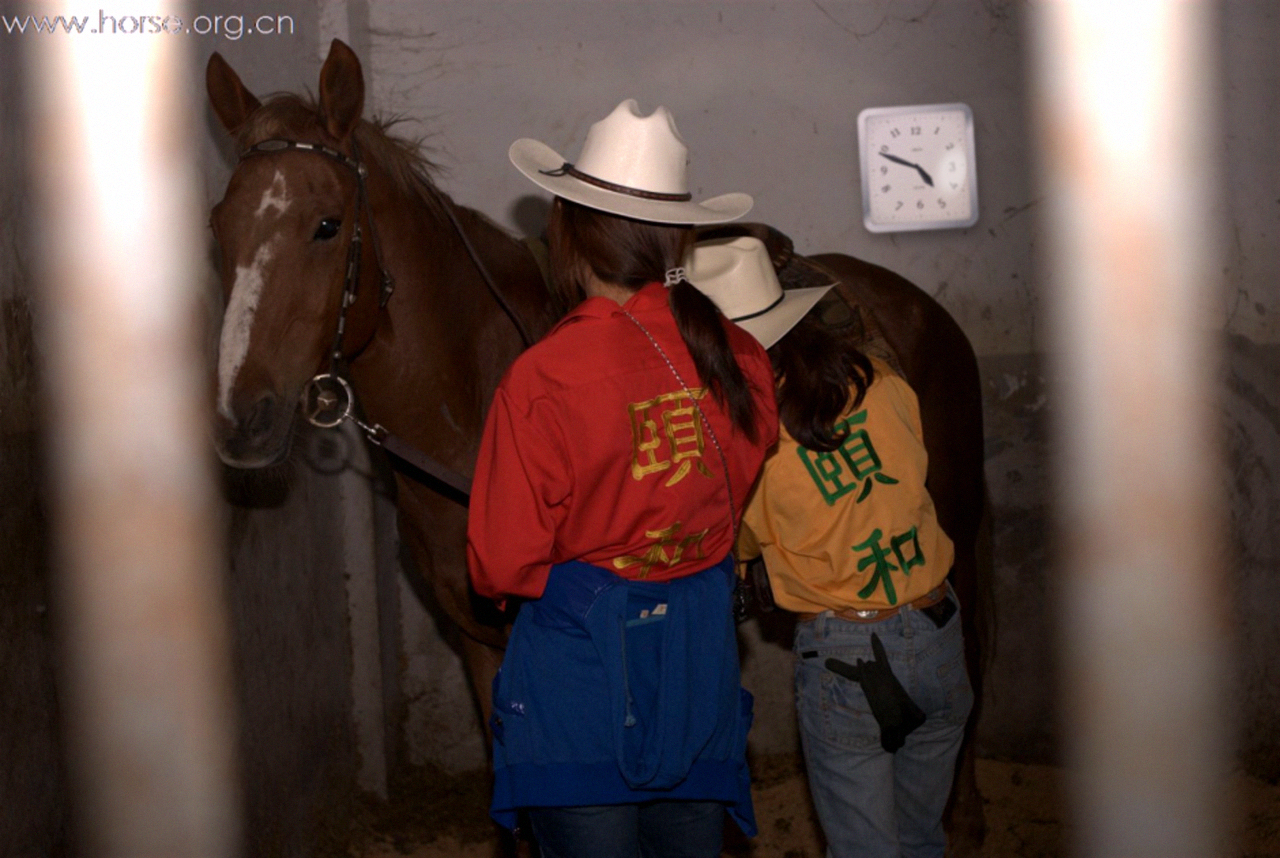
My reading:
{"hour": 4, "minute": 49}
